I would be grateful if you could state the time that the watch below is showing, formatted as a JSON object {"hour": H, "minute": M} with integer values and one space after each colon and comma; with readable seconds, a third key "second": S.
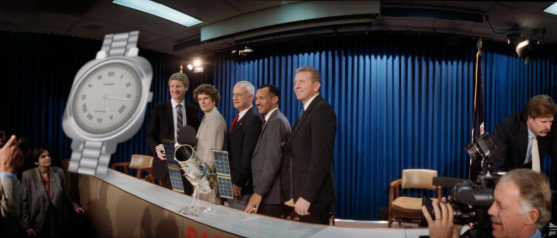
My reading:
{"hour": 5, "minute": 16}
